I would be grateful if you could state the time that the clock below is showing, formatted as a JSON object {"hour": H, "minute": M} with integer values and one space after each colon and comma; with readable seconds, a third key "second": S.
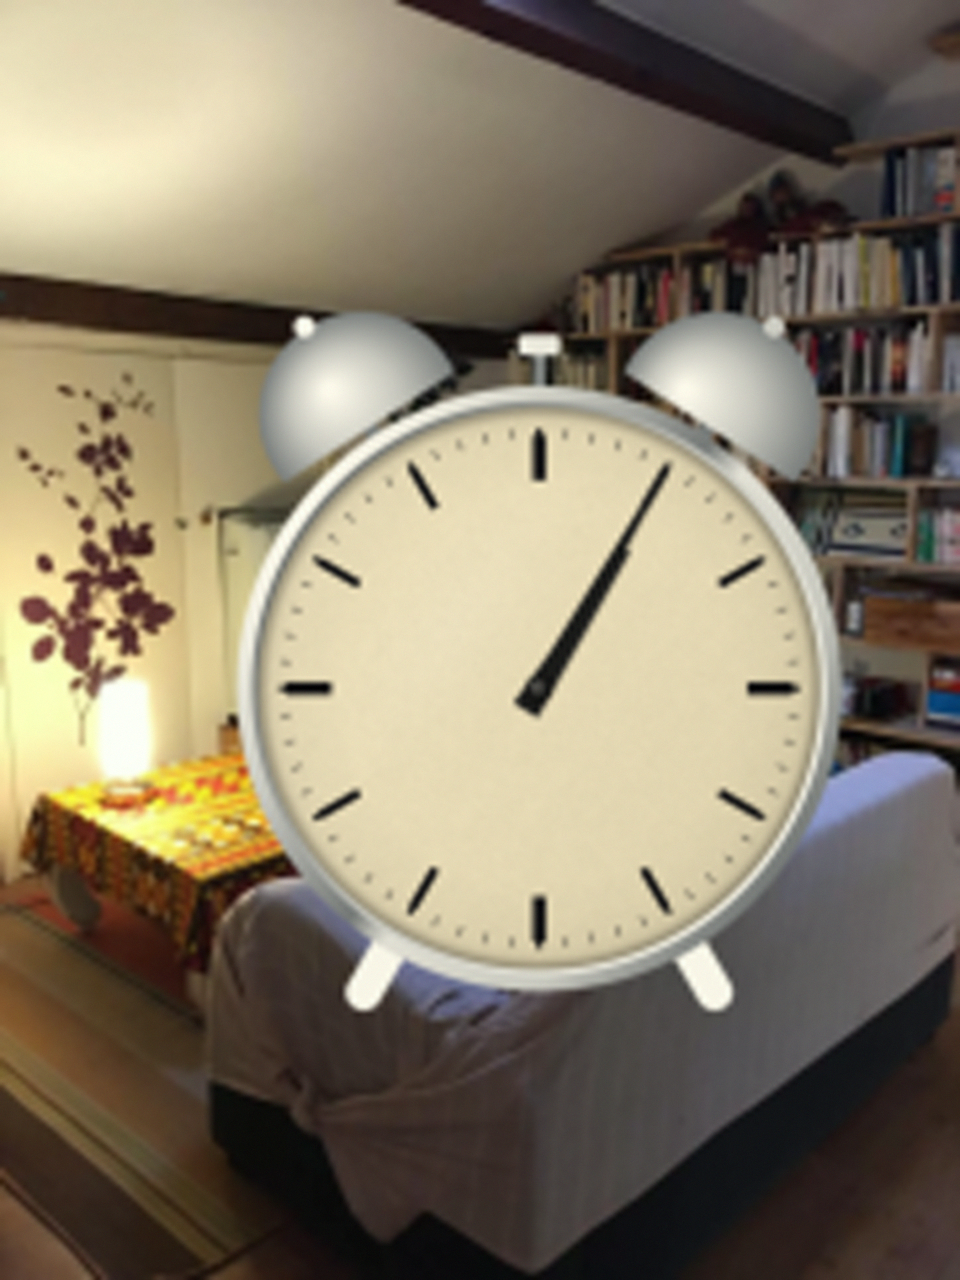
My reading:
{"hour": 1, "minute": 5}
